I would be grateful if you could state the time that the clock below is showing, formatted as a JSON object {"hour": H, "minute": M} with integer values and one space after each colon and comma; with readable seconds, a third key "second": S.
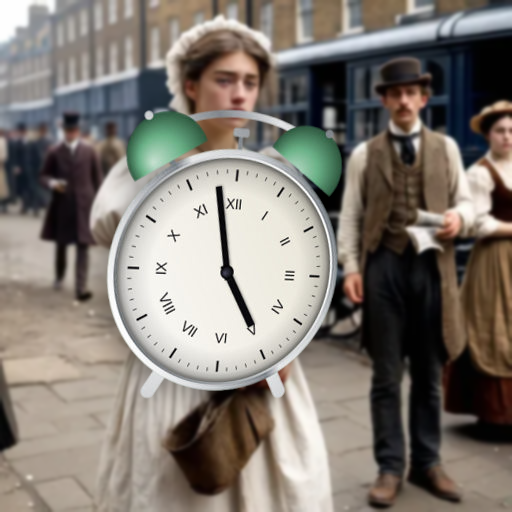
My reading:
{"hour": 4, "minute": 58}
